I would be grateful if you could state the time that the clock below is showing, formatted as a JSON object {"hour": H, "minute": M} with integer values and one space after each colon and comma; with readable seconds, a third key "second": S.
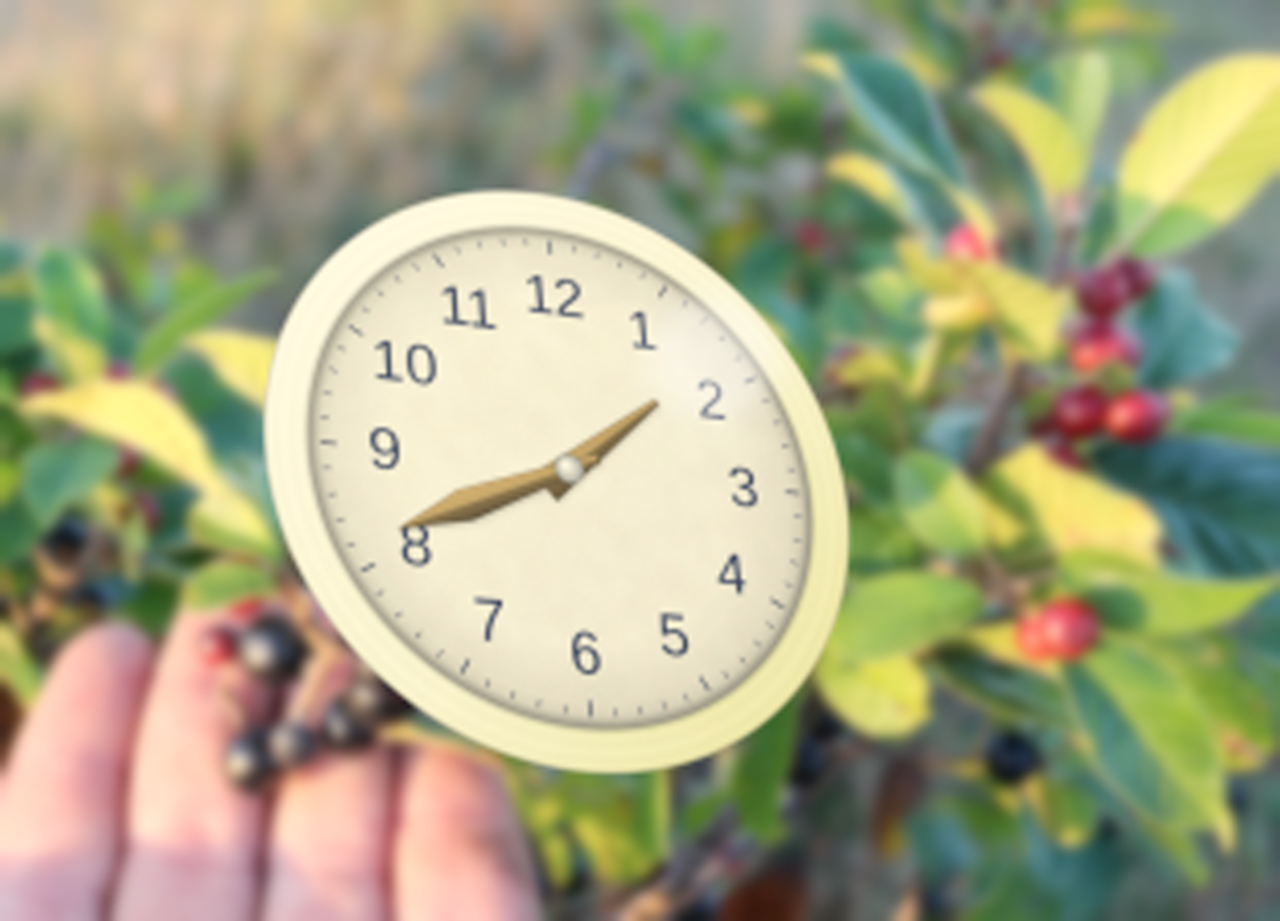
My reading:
{"hour": 1, "minute": 41}
